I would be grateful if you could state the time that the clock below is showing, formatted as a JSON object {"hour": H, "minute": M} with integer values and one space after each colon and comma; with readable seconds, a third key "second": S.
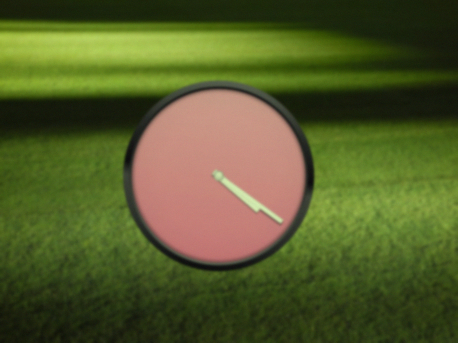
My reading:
{"hour": 4, "minute": 21}
